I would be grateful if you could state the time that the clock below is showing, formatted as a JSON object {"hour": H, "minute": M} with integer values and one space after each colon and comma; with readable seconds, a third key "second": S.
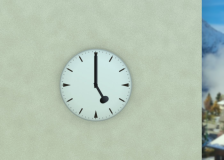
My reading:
{"hour": 5, "minute": 0}
